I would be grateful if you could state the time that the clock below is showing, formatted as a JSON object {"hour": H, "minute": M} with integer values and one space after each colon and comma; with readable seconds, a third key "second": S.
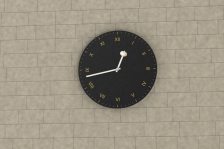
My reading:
{"hour": 12, "minute": 43}
